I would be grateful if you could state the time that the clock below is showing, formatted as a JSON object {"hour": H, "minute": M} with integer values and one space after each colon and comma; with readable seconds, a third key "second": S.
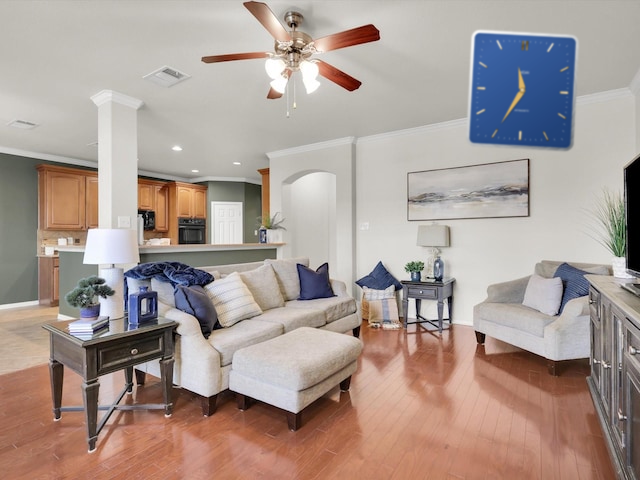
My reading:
{"hour": 11, "minute": 35}
